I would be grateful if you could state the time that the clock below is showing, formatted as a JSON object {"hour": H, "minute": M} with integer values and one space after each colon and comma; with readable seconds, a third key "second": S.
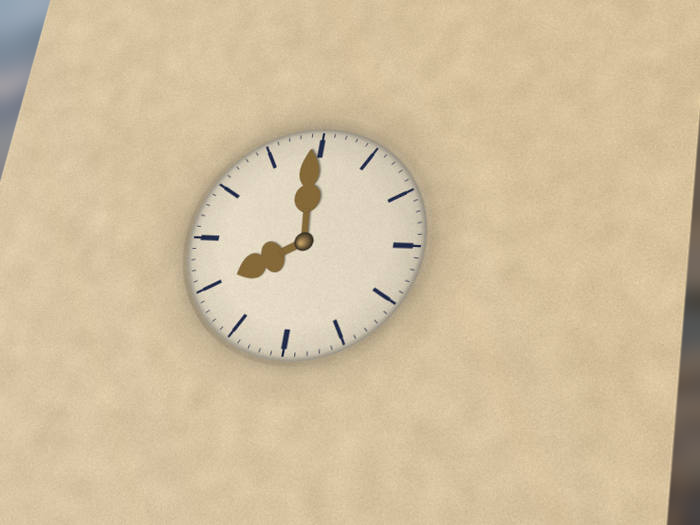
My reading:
{"hour": 7, "minute": 59}
